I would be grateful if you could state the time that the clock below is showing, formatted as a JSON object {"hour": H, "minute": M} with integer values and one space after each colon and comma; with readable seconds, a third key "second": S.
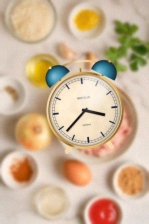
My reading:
{"hour": 3, "minute": 38}
